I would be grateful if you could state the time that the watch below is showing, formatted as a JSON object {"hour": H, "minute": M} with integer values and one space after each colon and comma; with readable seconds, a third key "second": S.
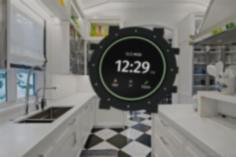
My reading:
{"hour": 12, "minute": 29}
